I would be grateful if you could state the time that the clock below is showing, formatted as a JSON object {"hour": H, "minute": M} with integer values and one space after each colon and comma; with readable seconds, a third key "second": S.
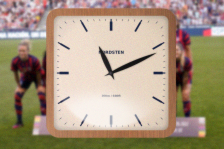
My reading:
{"hour": 11, "minute": 11}
